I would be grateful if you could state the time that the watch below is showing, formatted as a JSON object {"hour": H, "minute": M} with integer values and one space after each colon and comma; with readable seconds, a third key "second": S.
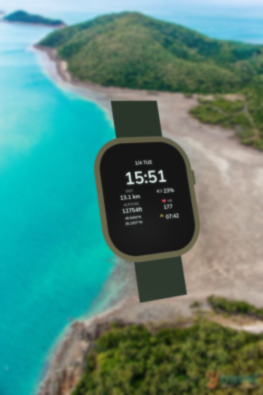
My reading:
{"hour": 15, "minute": 51}
